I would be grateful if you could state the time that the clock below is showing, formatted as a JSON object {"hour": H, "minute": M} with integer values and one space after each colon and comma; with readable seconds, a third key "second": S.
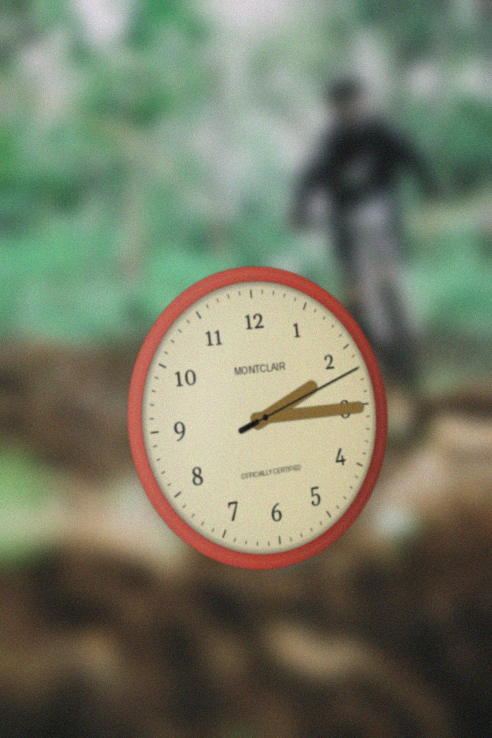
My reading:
{"hour": 2, "minute": 15, "second": 12}
